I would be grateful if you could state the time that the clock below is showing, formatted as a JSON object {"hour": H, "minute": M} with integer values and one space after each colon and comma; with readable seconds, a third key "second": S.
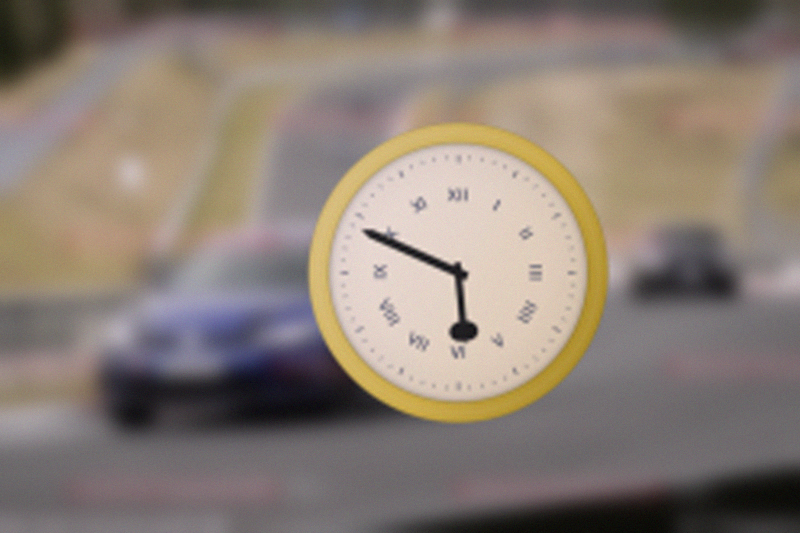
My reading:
{"hour": 5, "minute": 49}
